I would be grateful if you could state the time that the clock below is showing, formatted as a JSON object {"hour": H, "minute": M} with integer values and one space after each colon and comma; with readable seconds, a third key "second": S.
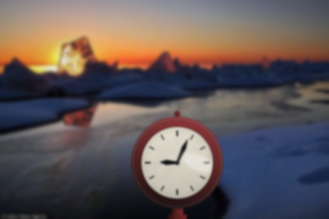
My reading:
{"hour": 9, "minute": 4}
